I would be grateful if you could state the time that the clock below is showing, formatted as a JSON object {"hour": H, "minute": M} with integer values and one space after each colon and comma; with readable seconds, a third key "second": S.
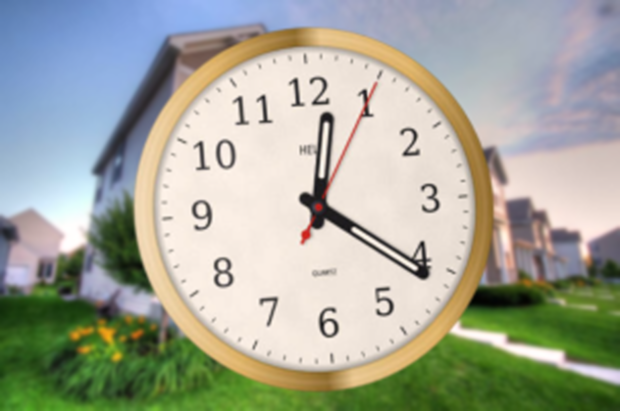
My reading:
{"hour": 12, "minute": 21, "second": 5}
